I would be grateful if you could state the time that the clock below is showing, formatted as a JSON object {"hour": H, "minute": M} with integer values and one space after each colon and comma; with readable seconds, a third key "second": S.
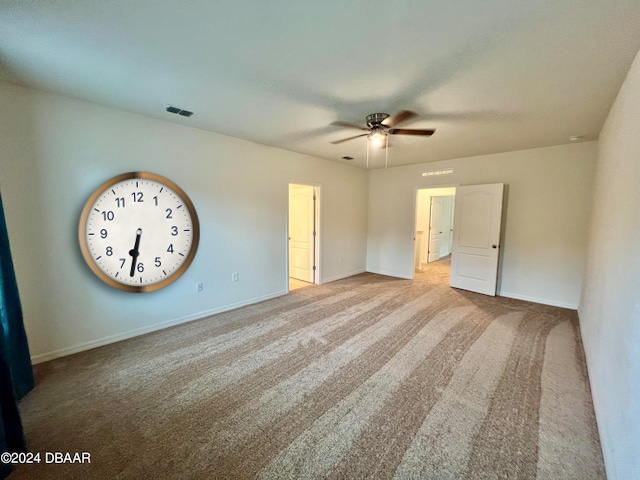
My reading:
{"hour": 6, "minute": 32}
